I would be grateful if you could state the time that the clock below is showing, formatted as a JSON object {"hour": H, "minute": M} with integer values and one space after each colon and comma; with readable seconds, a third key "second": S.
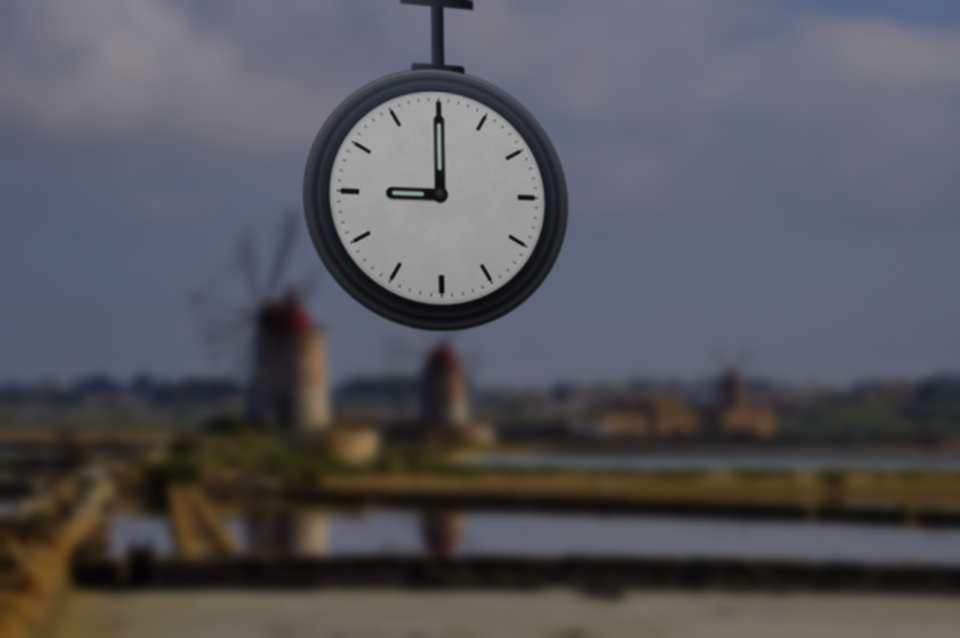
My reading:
{"hour": 9, "minute": 0}
